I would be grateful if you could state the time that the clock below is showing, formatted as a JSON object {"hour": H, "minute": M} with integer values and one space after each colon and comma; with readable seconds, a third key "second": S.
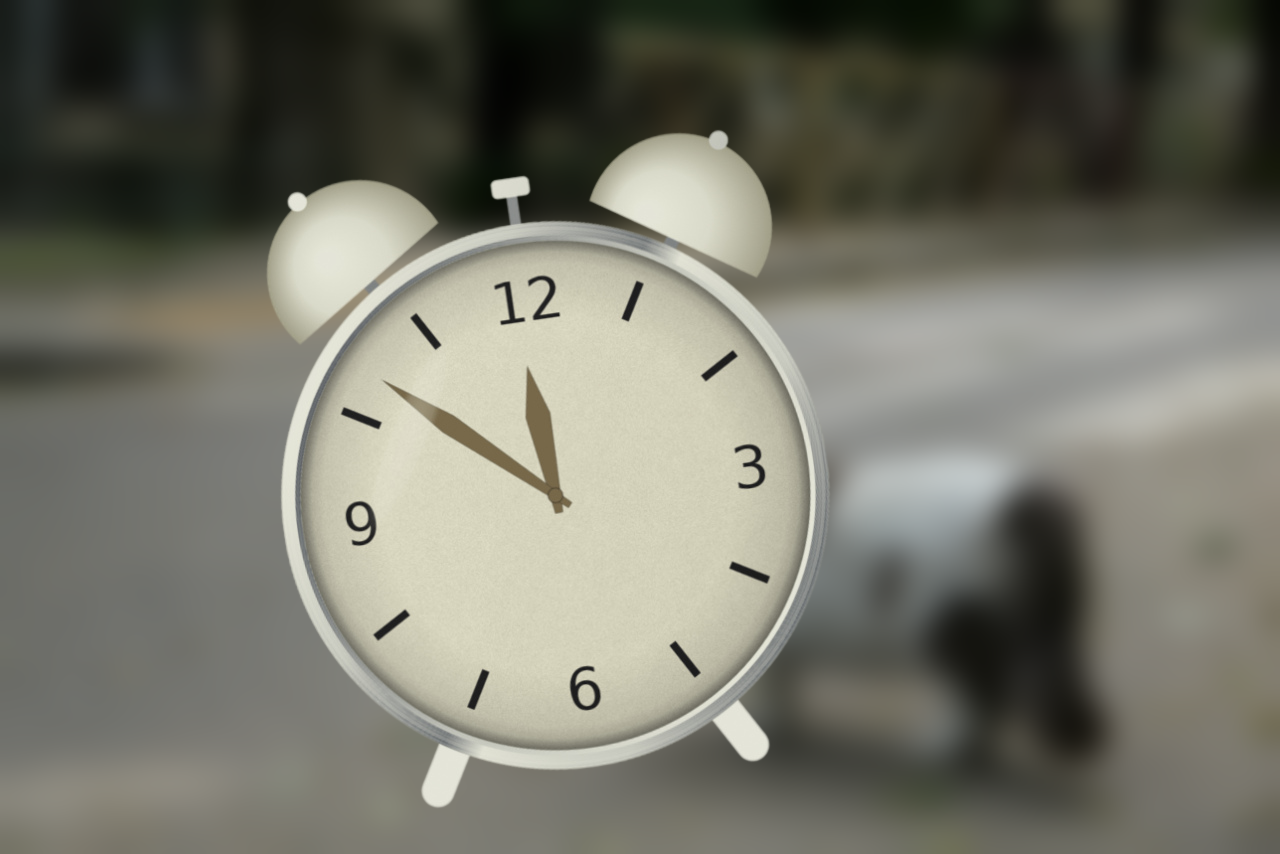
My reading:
{"hour": 11, "minute": 52}
